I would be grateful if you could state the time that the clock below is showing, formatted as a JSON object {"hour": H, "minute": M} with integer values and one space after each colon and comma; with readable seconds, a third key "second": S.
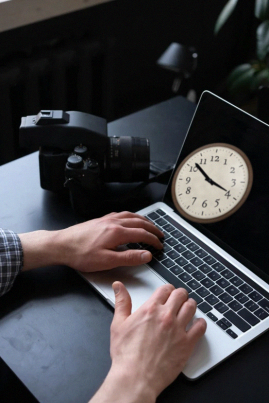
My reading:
{"hour": 3, "minute": 52}
